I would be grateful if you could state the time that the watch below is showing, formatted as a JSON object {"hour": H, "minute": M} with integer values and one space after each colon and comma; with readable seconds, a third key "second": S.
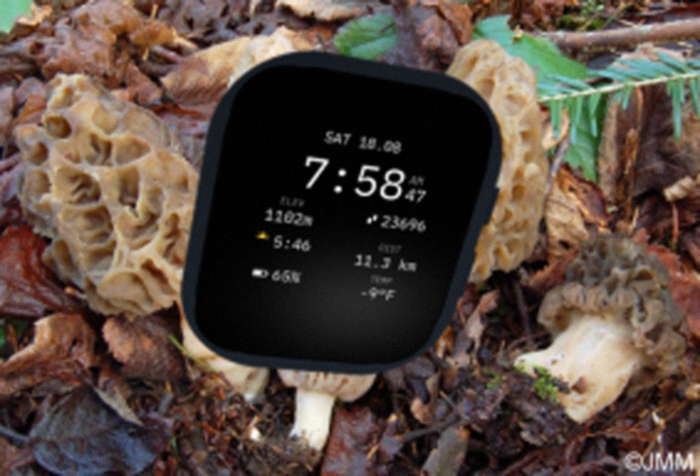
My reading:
{"hour": 7, "minute": 58}
